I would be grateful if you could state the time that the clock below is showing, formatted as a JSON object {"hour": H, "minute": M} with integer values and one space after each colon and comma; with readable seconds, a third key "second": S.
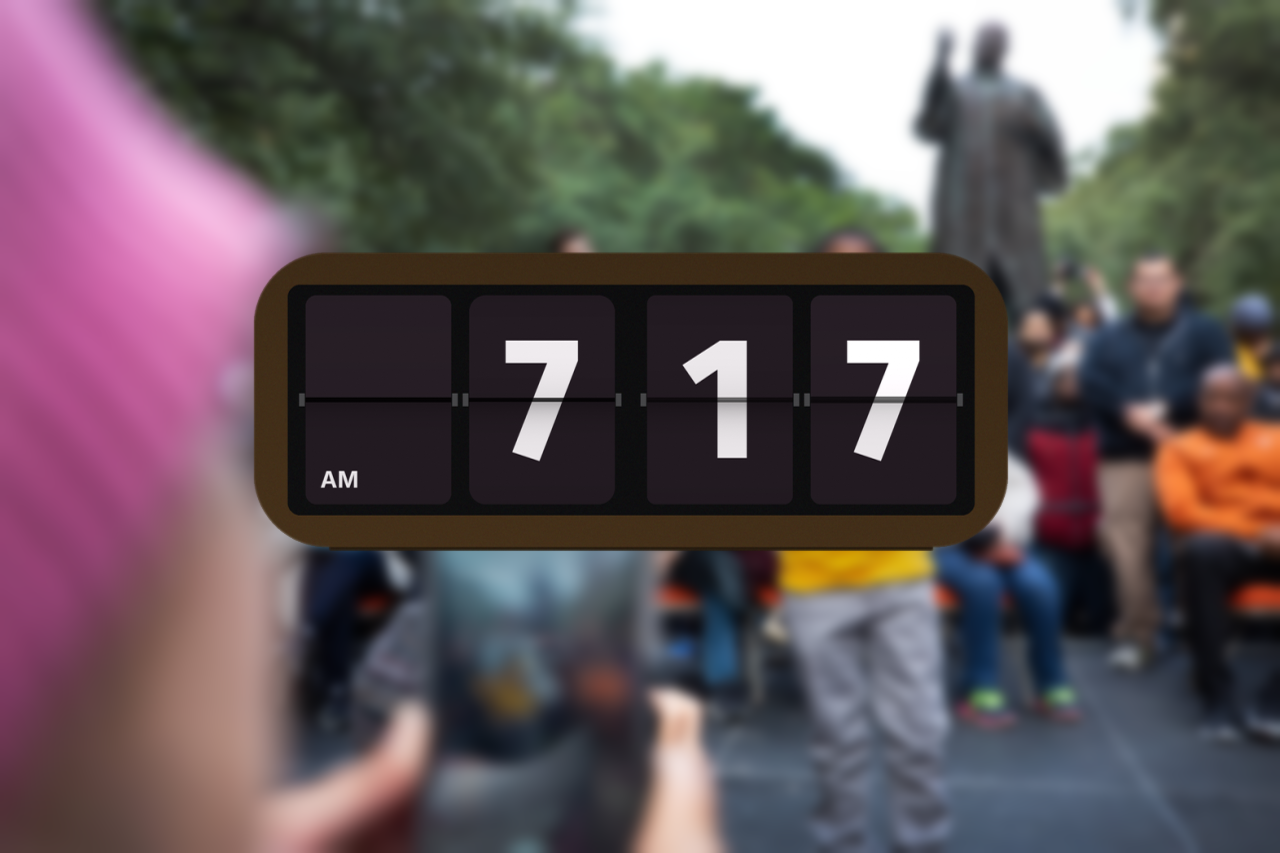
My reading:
{"hour": 7, "minute": 17}
